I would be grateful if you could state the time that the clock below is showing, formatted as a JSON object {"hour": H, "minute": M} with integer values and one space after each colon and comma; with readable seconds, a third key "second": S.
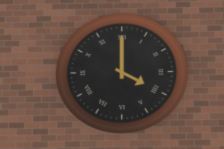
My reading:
{"hour": 4, "minute": 0}
